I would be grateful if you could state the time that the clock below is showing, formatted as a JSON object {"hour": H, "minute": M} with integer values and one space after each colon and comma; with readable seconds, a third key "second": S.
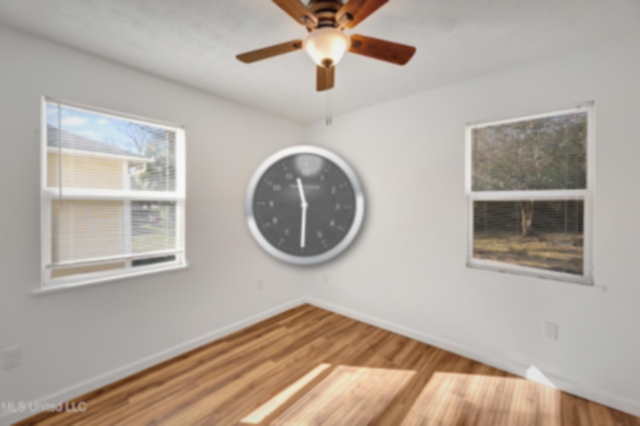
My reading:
{"hour": 11, "minute": 30}
